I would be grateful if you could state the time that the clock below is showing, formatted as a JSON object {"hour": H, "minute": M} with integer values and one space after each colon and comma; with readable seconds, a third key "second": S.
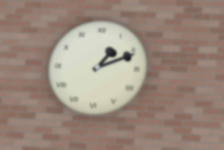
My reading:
{"hour": 1, "minute": 11}
